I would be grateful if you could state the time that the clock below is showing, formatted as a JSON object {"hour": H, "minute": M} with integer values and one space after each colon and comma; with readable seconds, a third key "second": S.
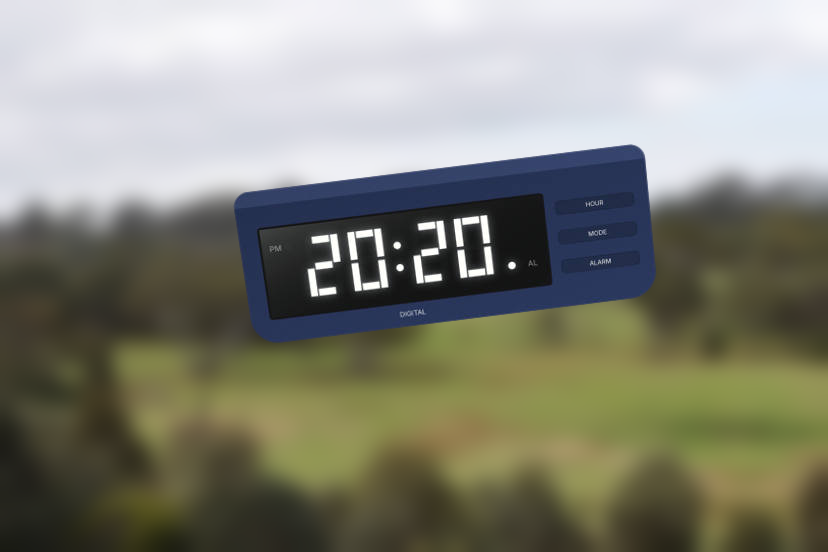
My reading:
{"hour": 20, "minute": 20}
